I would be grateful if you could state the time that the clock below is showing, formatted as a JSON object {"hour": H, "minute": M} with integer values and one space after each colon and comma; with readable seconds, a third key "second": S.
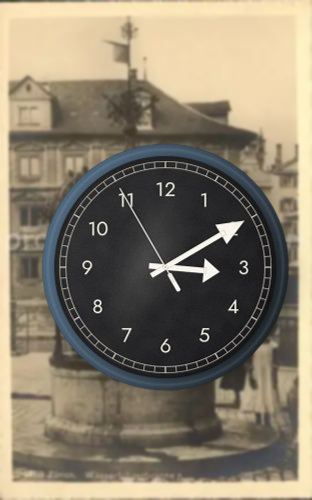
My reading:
{"hour": 3, "minute": 9, "second": 55}
